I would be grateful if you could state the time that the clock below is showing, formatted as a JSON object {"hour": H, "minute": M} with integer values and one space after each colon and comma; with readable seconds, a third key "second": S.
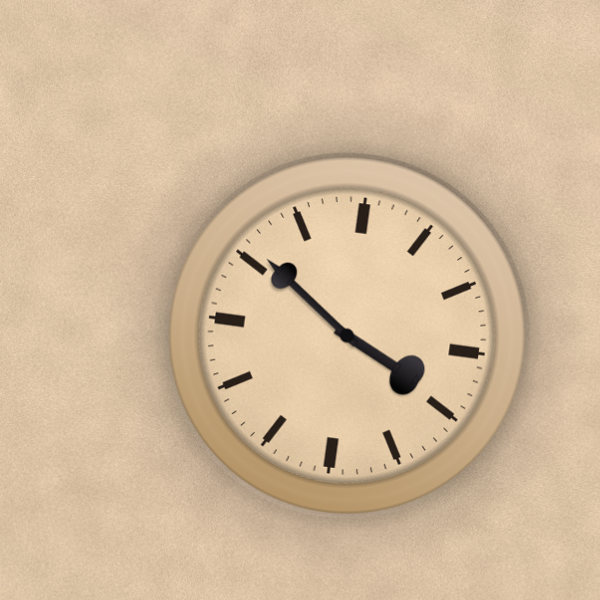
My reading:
{"hour": 3, "minute": 51}
